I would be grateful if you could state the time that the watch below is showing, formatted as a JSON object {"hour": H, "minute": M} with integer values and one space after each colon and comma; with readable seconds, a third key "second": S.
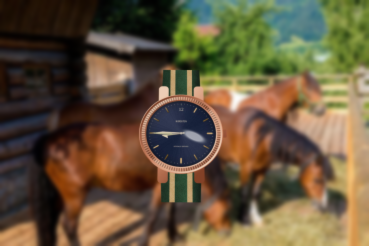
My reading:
{"hour": 8, "minute": 45}
